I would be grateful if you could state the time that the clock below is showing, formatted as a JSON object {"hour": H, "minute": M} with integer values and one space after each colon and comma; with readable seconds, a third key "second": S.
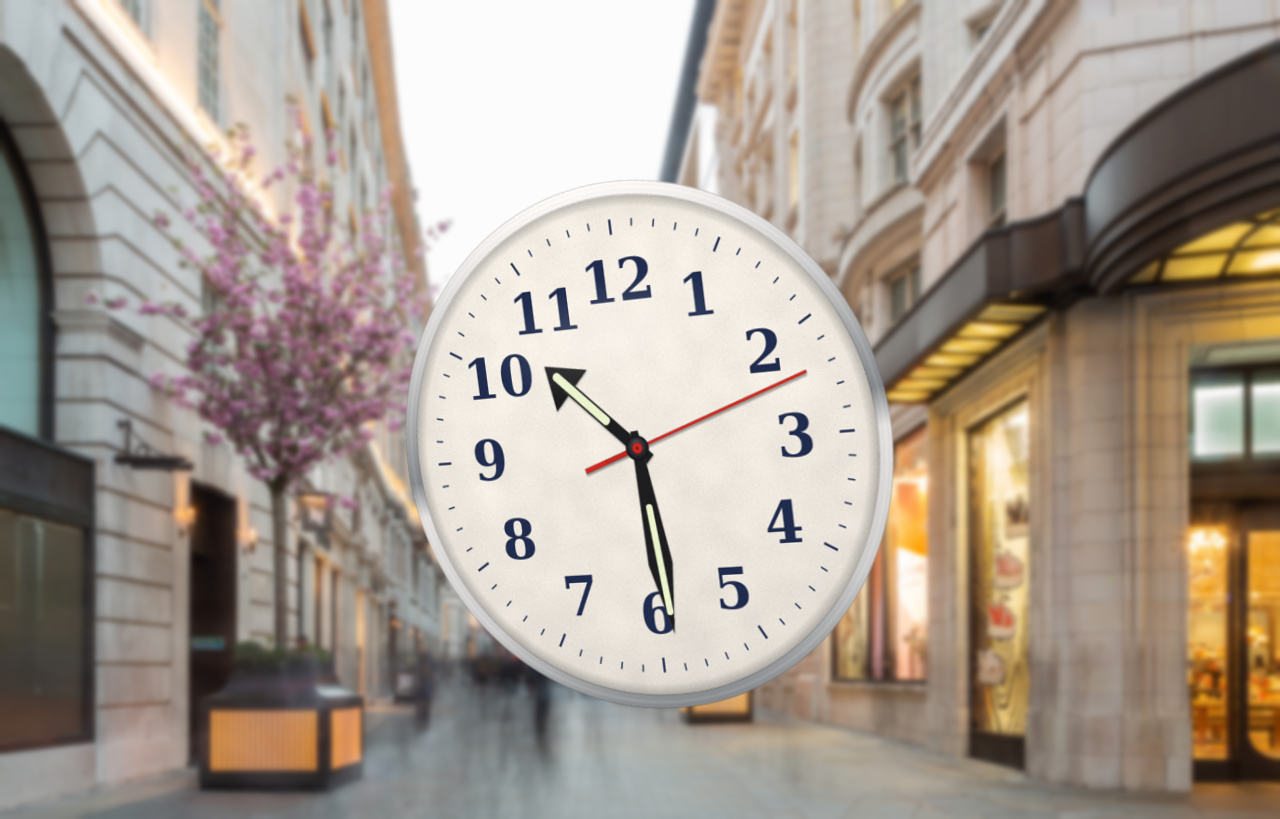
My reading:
{"hour": 10, "minute": 29, "second": 12}
